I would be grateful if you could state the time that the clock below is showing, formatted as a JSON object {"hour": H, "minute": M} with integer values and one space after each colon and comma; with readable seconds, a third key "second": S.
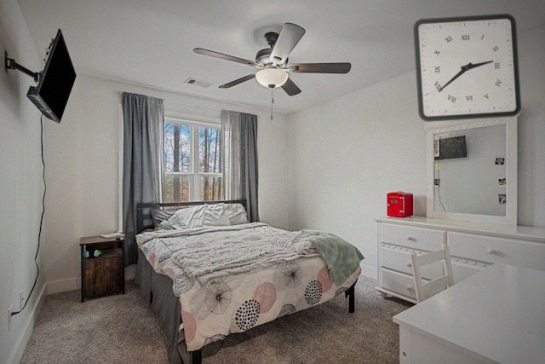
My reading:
{"hour": 2, "minute": 39}
